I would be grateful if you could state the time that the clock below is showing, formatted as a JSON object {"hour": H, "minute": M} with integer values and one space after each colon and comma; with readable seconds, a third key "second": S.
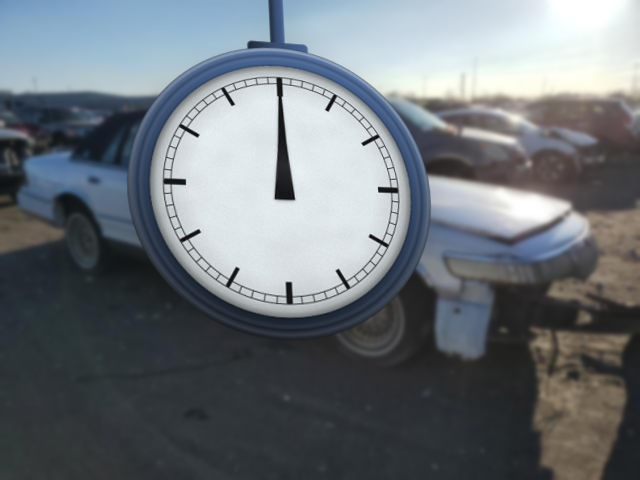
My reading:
{"hour": 12, "minute": 0}
